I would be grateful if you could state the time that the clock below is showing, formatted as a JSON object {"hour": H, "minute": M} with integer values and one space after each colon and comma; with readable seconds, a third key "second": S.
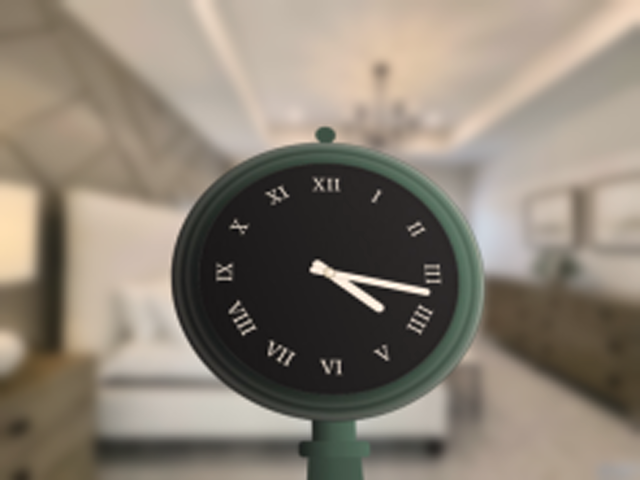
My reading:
{"hour": 4, "minute": 17}
